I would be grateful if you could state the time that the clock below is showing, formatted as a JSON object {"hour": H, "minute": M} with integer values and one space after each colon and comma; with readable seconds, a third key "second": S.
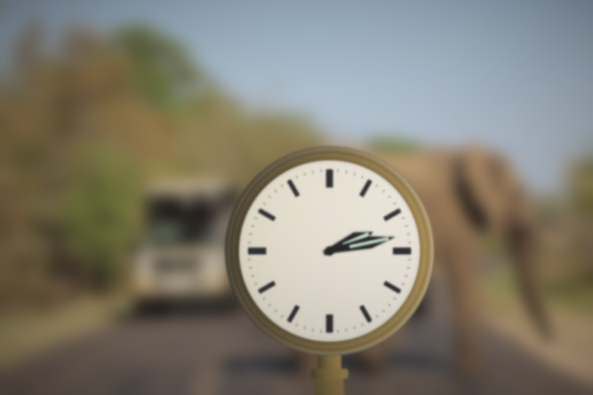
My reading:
{"hour": 2, "minute": 13}
